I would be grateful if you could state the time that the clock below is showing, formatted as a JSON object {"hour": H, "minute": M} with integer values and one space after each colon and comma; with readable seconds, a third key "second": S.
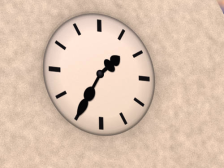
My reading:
{"hour": 1, "minute": 35}
